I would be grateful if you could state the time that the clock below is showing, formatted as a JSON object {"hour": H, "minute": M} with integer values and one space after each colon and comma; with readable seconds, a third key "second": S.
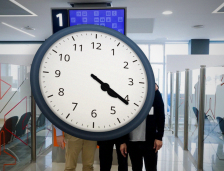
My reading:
{"hour": 4, "minute": 21}
